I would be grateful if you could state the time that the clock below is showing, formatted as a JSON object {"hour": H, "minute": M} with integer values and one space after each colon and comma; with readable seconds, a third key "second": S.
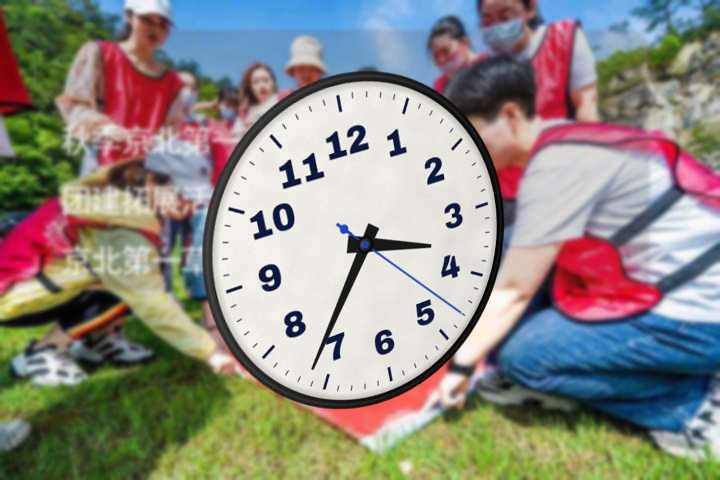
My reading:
{"hour": 3, "minute": 36, "second": 23}
